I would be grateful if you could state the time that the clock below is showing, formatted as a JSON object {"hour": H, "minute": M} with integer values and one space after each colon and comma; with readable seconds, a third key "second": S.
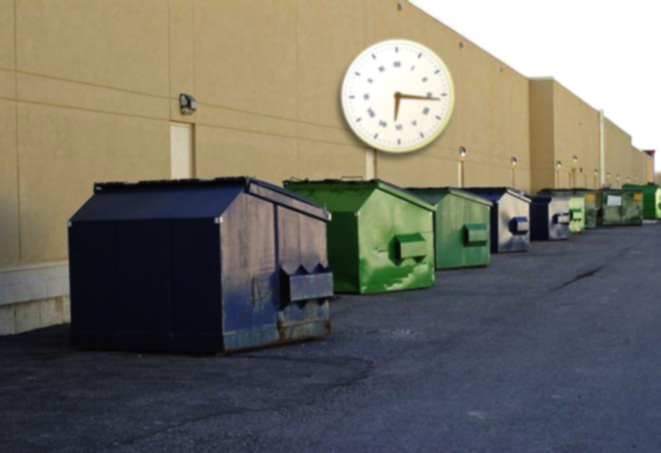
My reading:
{"hour": 6, "minute": 16}
